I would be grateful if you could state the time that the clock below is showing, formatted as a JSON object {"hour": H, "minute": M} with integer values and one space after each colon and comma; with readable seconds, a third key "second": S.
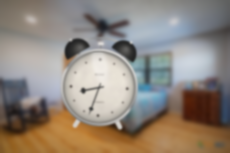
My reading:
{"hour": 8, "minute": 33}
